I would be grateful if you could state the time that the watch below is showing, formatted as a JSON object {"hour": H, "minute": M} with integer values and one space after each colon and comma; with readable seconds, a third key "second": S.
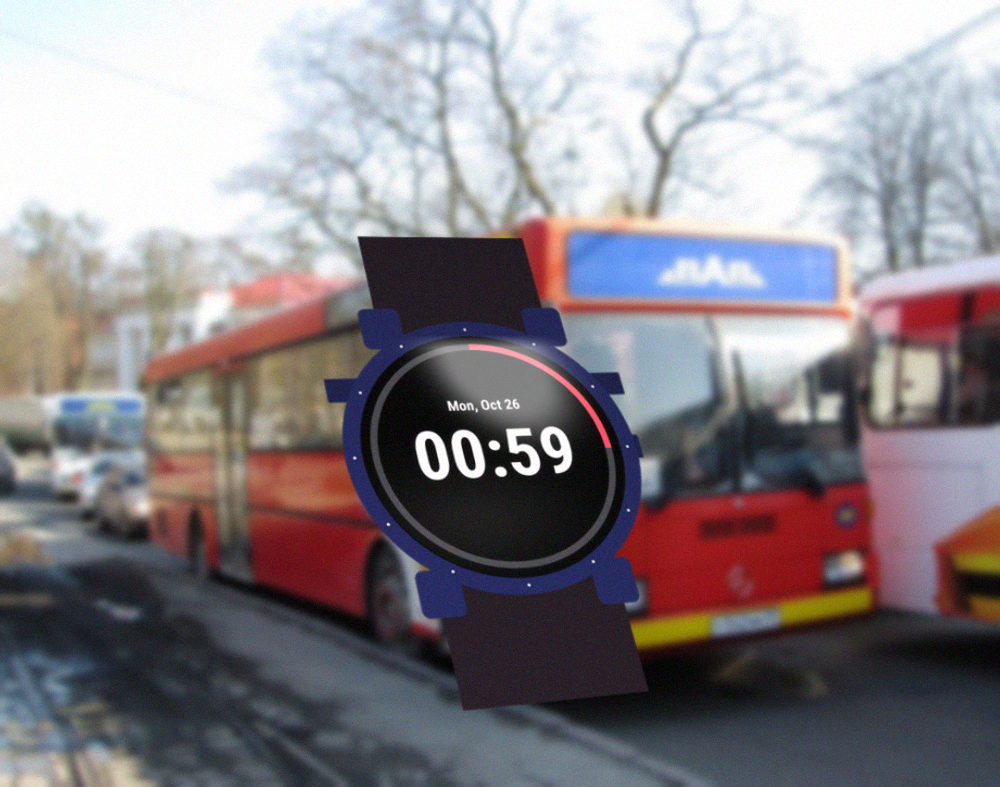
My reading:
{"hour": 0, "minute": 59}
